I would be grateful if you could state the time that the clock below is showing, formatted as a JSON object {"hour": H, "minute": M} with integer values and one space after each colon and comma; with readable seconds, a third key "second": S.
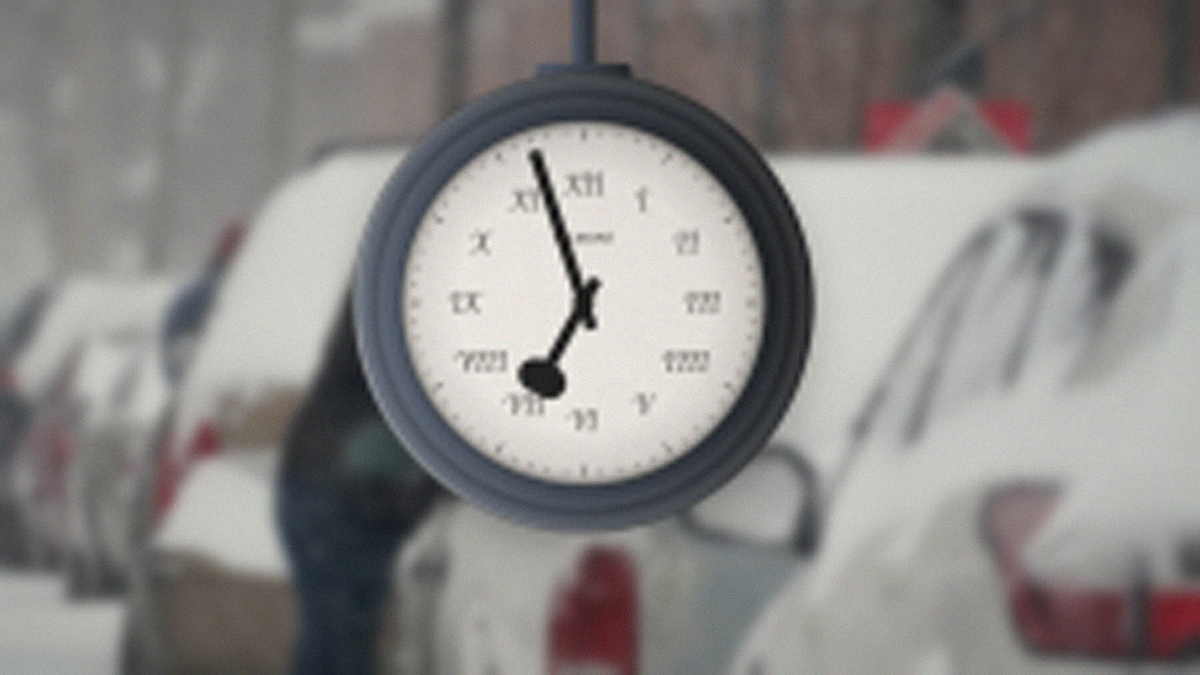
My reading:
{"hour": 6, "minute": 57}
